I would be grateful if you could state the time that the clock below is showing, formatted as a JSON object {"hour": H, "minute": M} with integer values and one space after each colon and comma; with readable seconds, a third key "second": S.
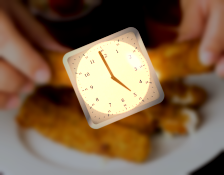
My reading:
{"hour": 4, "minute": 59}
